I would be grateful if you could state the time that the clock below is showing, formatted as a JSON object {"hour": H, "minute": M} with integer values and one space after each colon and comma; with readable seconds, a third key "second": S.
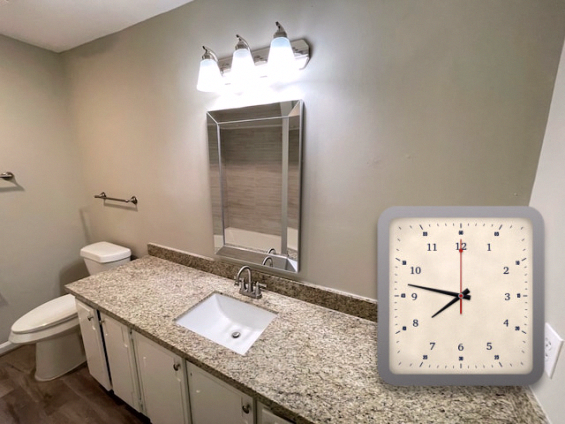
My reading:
{"hour": 7, "minute": 47, "second": 0}
